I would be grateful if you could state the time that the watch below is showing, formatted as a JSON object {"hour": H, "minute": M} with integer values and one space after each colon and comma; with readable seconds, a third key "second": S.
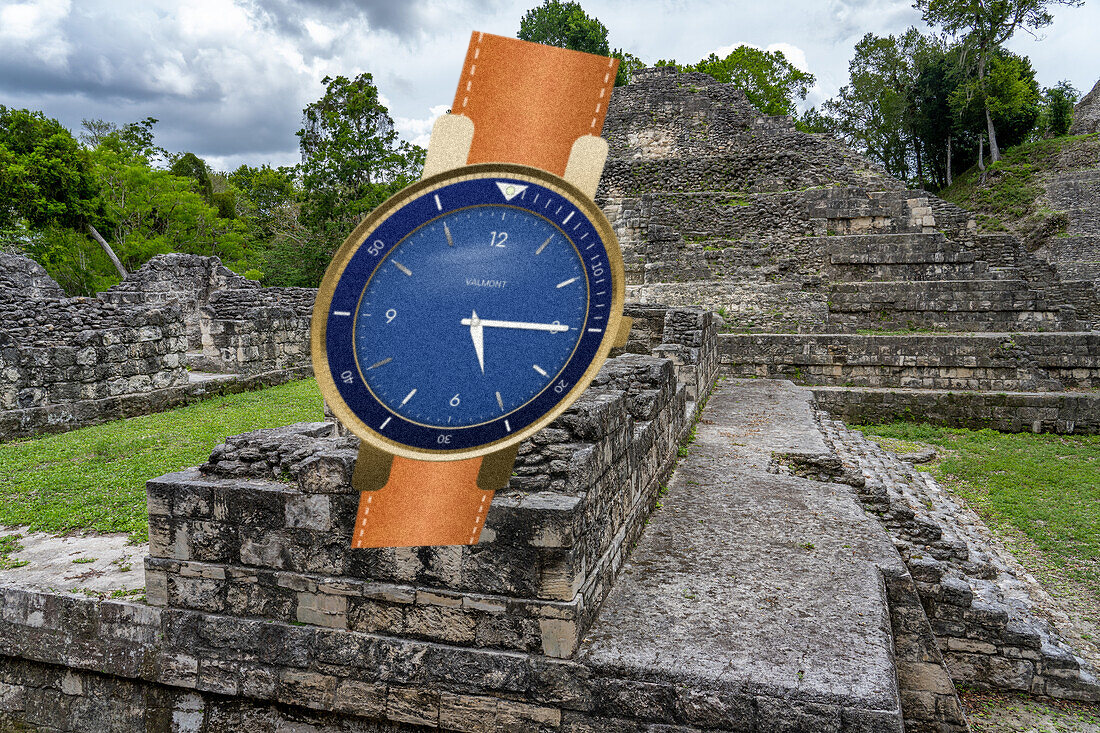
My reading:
{"hour": 5, "minute": 15}
